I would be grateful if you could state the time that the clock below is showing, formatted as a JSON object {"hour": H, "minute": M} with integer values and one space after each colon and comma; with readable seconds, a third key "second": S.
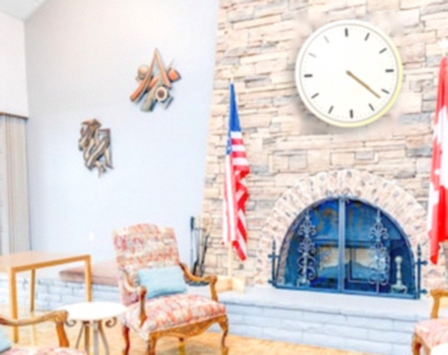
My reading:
{"hour": 4, "minute": 22}
